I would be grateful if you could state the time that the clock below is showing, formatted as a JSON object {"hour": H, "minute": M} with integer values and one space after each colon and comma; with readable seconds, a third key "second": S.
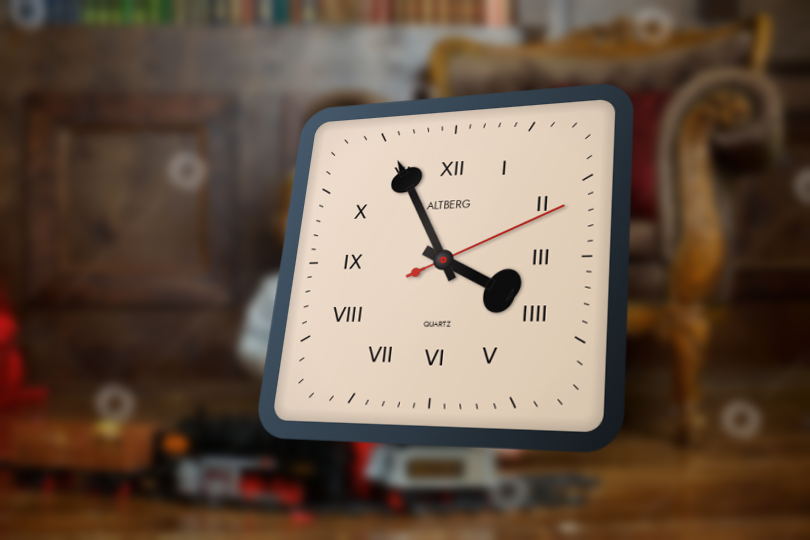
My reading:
{"hour": 3, "minute": 55, "second": 11}
